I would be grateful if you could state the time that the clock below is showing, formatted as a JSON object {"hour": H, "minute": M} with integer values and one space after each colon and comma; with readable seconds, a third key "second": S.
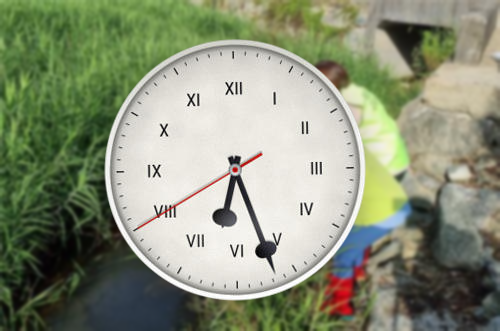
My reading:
{"hour": 6, "minute": 26, "second": 40}
